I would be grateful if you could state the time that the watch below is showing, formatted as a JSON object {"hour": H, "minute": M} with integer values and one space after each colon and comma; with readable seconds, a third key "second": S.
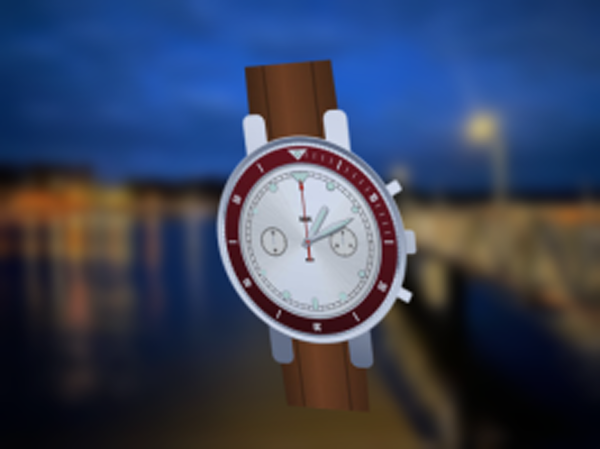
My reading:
{"hour": 1, "minute": 11}
